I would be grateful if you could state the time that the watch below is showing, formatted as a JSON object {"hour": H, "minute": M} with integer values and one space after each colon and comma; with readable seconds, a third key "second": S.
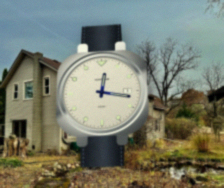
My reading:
{"hour": 12, "minute": 17}
